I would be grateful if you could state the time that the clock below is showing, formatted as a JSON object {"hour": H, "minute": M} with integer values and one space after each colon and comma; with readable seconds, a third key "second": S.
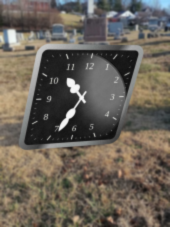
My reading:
{"hour": 10, "minute": 34}
